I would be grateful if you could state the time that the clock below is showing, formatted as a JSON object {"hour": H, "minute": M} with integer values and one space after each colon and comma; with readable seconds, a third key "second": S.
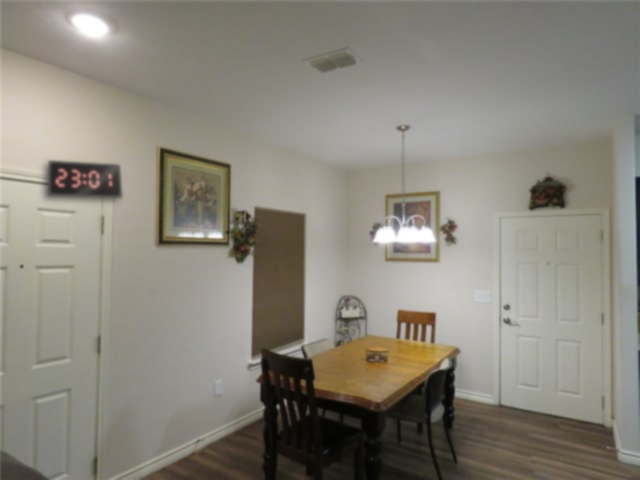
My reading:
{"hour": 23, "minute": 1}
